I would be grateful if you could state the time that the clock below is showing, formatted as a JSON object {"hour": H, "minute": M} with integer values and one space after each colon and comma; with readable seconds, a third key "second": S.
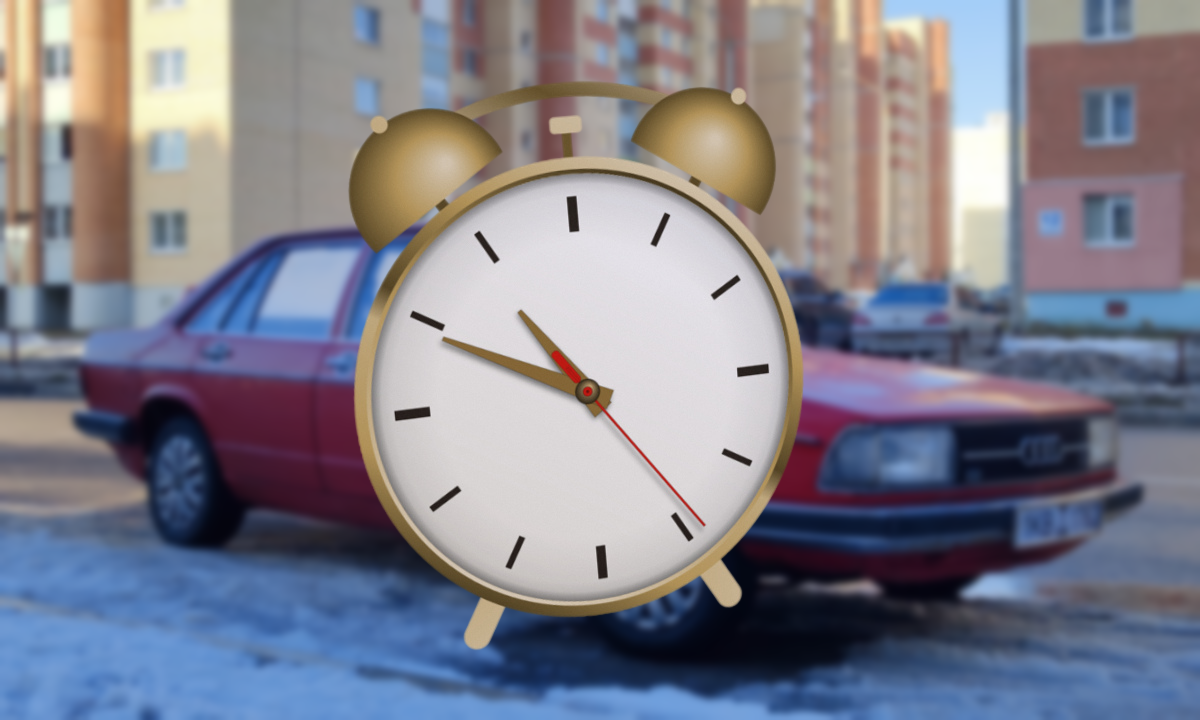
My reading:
{"hour": 10, "minute": 49, "second": 24}
